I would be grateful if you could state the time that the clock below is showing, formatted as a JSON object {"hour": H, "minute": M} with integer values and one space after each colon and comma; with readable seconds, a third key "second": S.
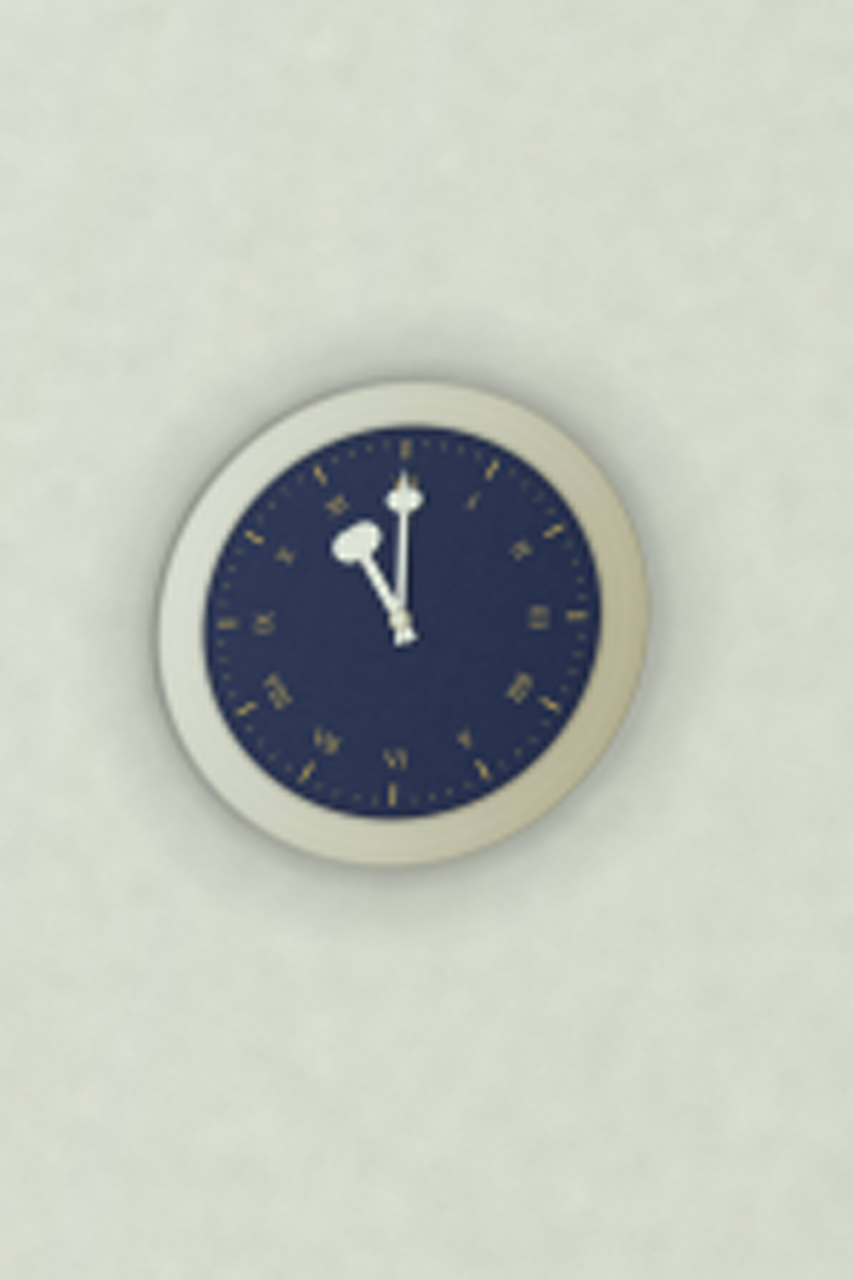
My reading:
{"hour": 11, "minute": 0}
